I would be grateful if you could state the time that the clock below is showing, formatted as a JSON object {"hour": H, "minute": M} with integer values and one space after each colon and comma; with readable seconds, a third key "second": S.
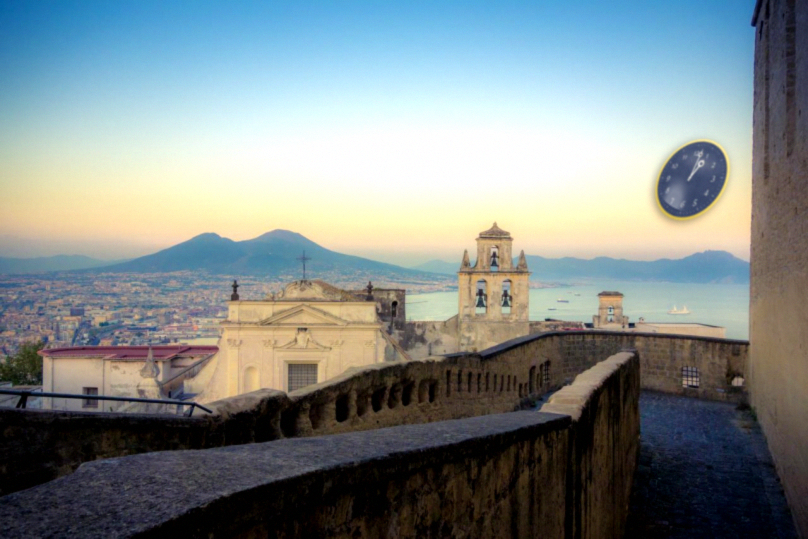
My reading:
{"hour": 1, "minute": 2}
